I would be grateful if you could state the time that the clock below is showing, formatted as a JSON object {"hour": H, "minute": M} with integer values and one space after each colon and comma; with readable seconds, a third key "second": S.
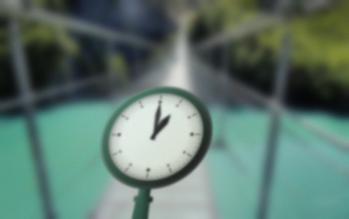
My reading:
{"hour": 1, "minute": 0}
